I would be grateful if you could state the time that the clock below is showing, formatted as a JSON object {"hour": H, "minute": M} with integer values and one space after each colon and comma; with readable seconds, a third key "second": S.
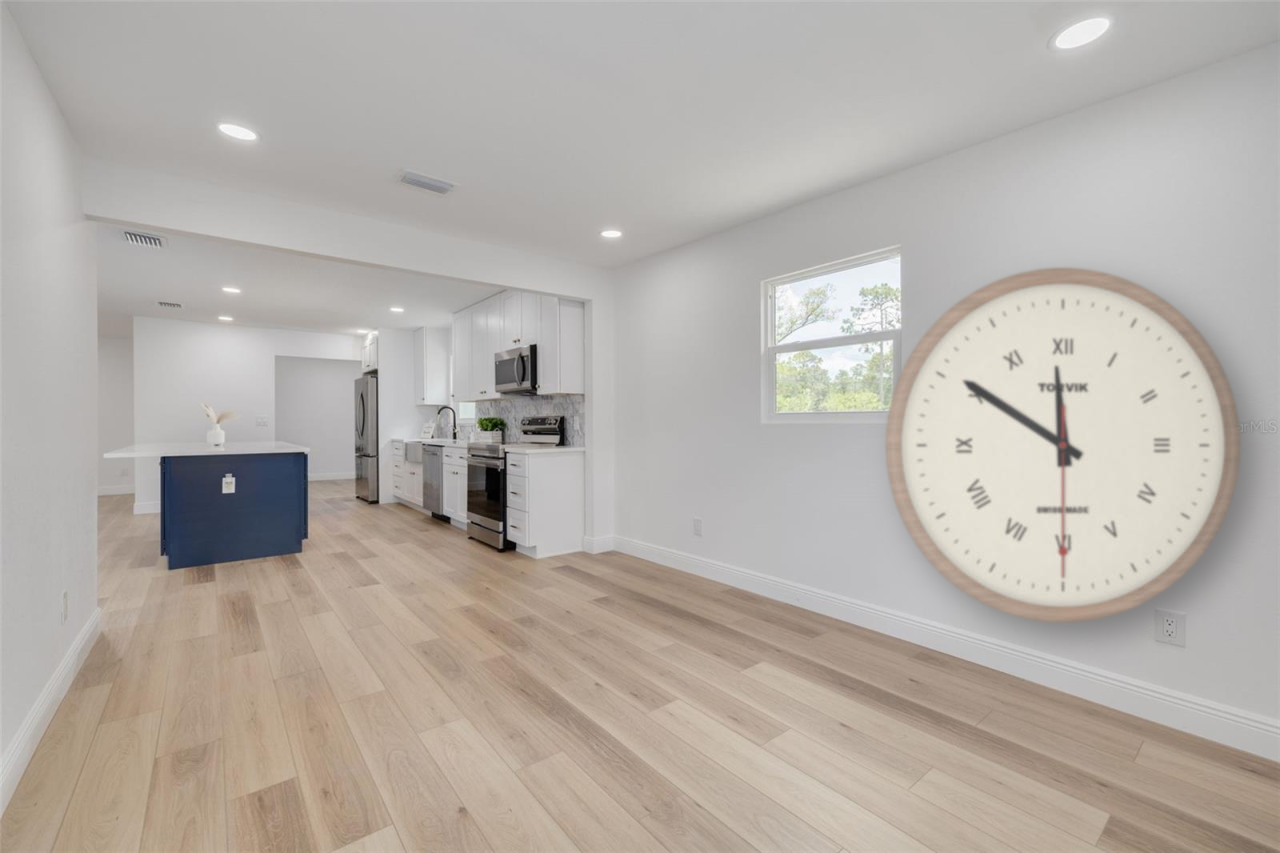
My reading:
{"hour": 11, "minute": 50, "second": 30}
